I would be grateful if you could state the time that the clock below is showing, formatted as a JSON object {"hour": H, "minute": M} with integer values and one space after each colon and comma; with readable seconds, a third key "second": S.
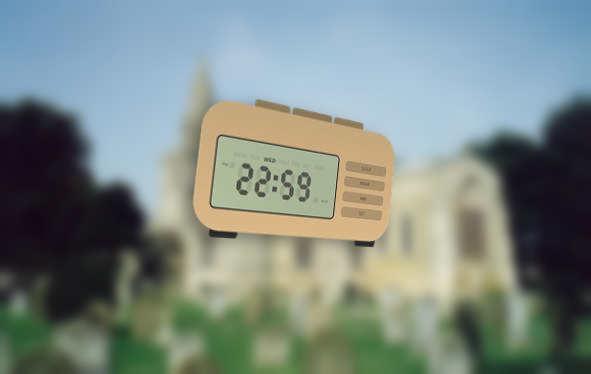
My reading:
{"hour": 22, "minute": 59}
